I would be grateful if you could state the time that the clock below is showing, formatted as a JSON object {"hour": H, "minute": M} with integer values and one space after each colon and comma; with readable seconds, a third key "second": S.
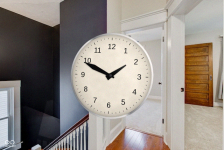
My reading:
{"hour": 1, "minute": 49}
